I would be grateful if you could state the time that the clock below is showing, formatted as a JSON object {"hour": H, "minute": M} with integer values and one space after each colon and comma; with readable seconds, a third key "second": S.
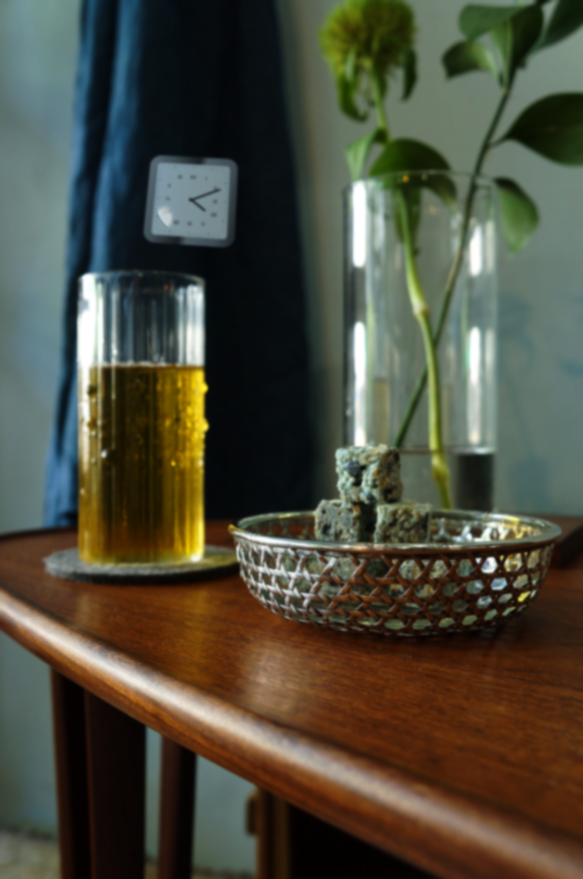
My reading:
{"hour": 4, "minute": 11}
